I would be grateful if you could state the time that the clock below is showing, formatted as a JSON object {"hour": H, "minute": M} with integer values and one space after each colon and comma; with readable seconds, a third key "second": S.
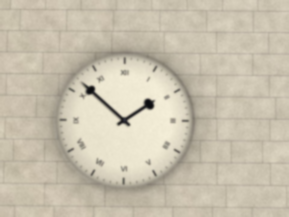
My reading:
{"hour": 1, "minute": 52}
